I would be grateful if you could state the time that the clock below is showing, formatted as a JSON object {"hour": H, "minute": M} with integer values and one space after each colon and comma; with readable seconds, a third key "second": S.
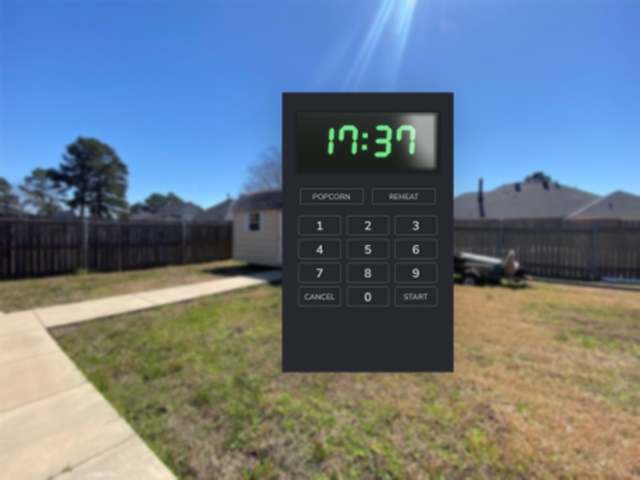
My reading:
{"hour": 17, "minute": 37}
